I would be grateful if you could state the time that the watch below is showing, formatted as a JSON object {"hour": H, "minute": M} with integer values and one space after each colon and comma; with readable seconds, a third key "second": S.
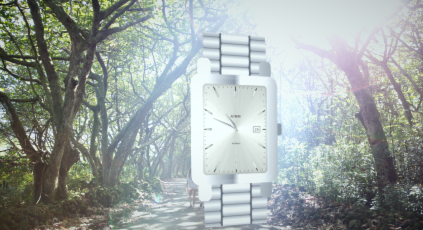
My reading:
{"hour": 10, "minute": 49}
